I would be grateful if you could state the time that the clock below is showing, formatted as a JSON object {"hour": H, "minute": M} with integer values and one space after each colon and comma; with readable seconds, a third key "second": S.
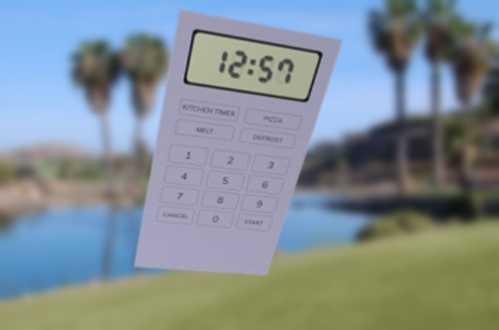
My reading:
{"hour": 12, "minute": 57}
